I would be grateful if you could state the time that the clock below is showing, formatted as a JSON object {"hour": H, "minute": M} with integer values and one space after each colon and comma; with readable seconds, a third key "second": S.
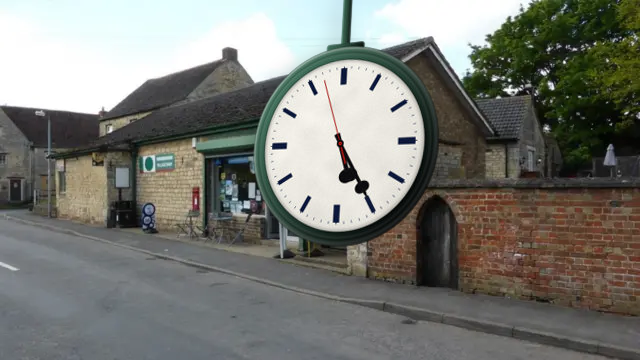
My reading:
{"hour": 5, "minute": 24, "second": 57}
